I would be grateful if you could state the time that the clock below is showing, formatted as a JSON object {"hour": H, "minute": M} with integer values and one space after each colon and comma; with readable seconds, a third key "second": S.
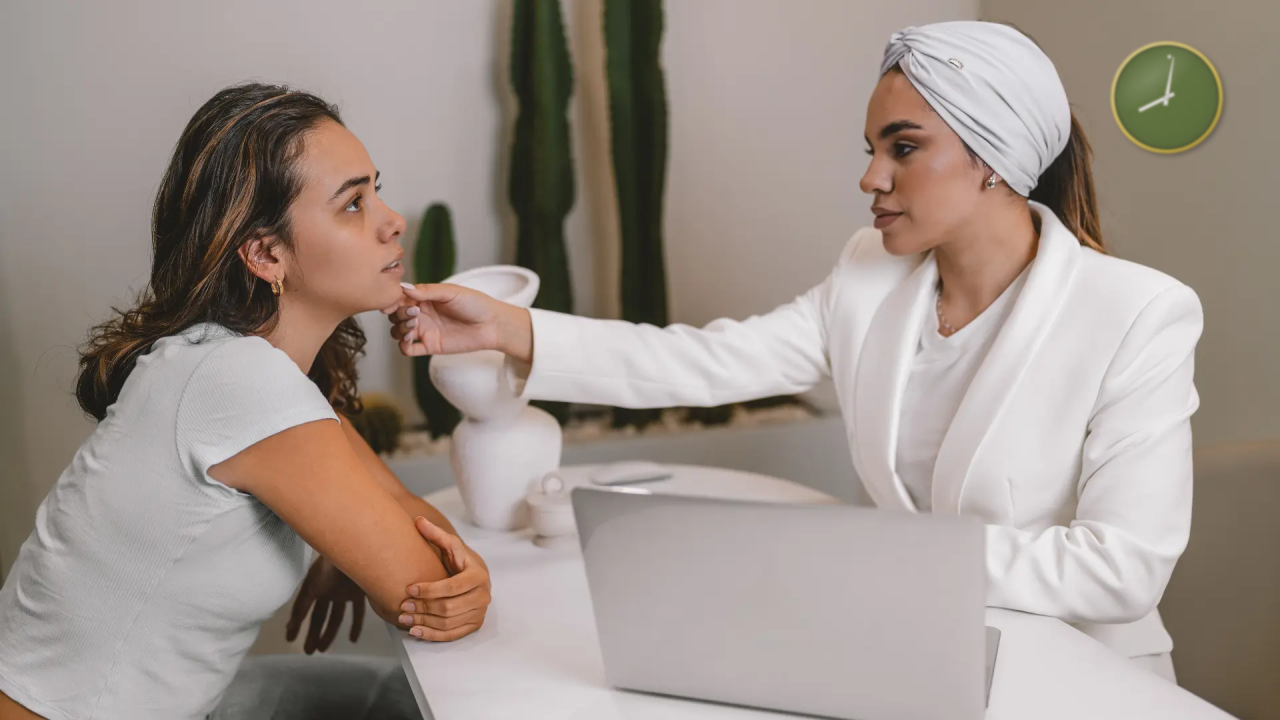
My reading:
{"hour": 8, "minute": 1}
